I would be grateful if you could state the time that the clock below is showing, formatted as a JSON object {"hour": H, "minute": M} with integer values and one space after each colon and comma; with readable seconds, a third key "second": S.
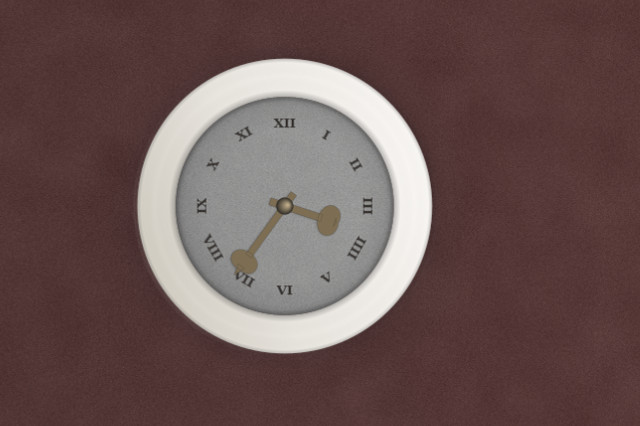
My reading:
{"hour": 3, "minute": 36}
